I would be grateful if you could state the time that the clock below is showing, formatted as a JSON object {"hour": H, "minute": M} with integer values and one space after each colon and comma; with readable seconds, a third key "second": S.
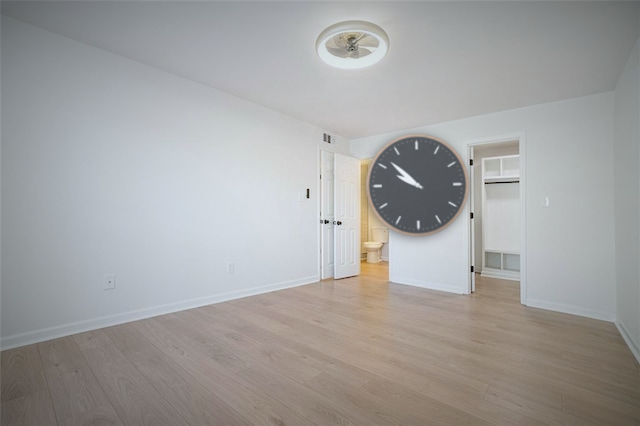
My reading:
{"hour": 9, "minute": 52}
